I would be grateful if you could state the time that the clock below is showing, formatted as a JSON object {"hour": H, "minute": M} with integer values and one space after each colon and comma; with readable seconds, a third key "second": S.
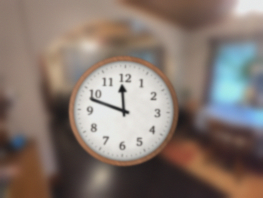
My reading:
{"hour": 11, "minute": 48}
